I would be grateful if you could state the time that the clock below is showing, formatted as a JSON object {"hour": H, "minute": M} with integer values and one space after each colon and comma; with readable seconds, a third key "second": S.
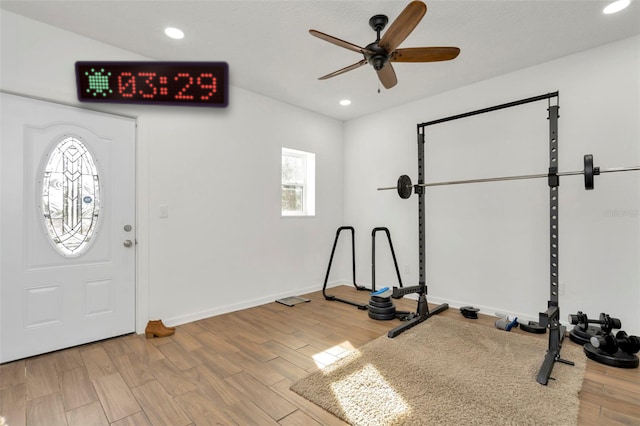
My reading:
{"hour": 3, "minute": 29}
